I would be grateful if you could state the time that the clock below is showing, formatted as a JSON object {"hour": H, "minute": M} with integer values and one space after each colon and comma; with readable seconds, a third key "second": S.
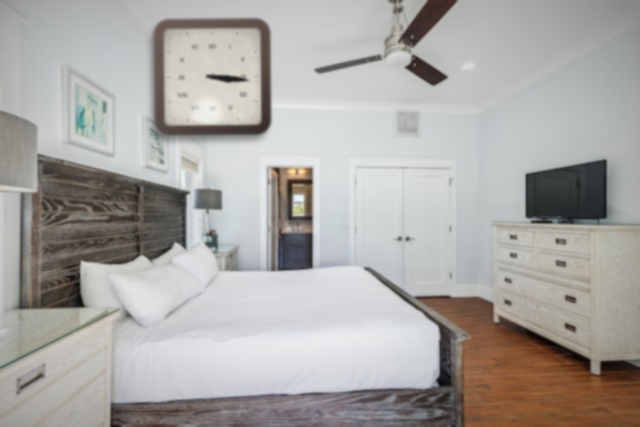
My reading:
{"hour": 3, "minute": 16}
